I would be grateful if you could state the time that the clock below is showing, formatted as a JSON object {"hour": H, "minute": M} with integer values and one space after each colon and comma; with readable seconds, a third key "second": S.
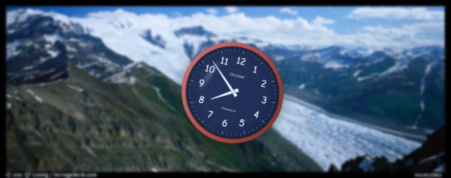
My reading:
{"hour": 7, "minute": 52}
